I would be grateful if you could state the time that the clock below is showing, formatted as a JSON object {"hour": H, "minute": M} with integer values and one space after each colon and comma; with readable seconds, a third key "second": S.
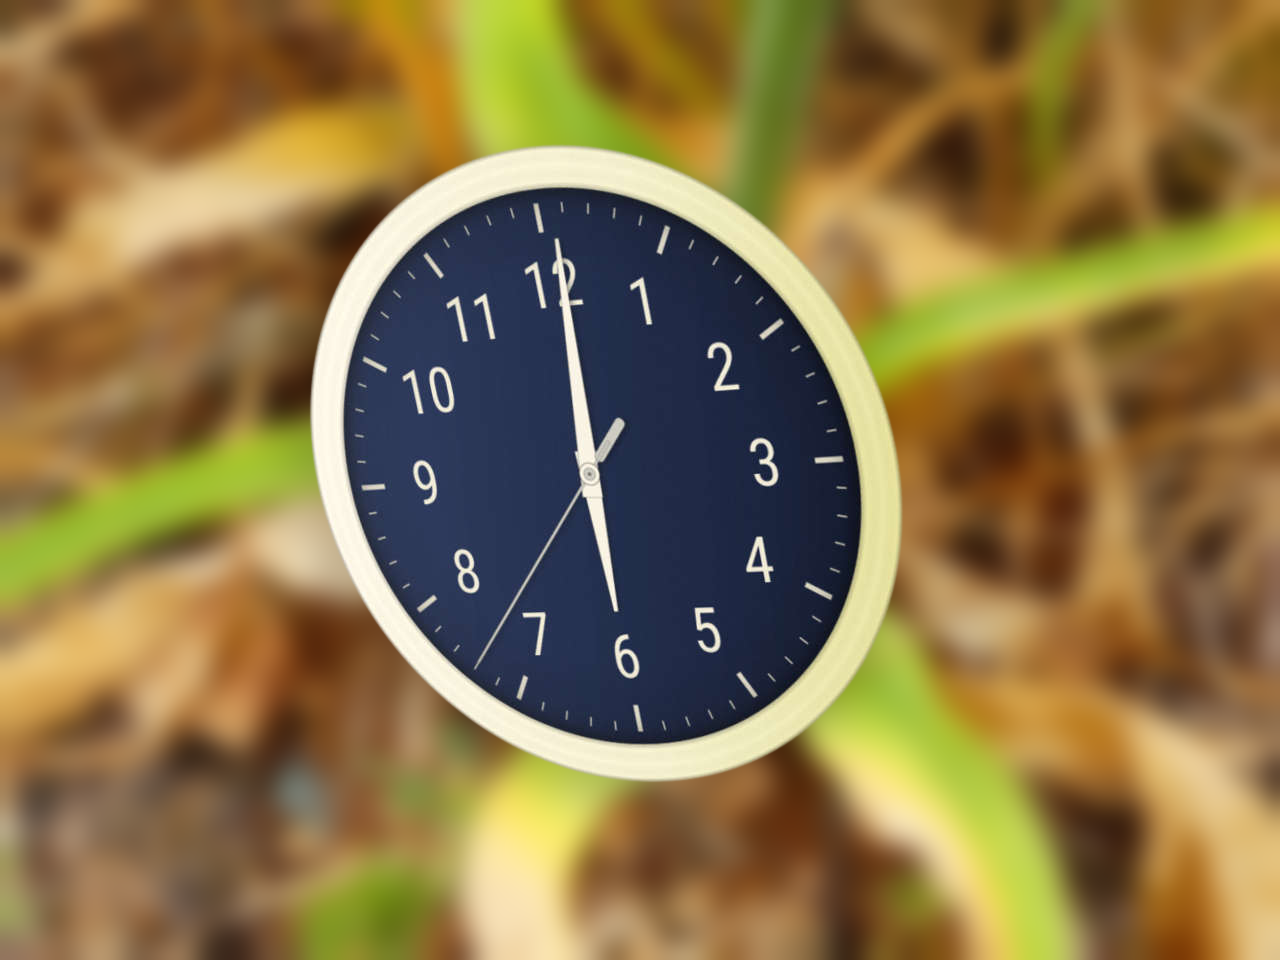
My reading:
{"hour": 6, "minute": 0, "second": 37}
